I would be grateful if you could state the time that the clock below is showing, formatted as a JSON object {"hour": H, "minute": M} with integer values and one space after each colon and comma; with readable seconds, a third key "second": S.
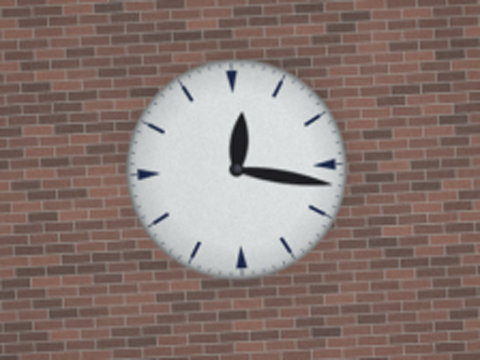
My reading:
{"hour": 12, "minute": 17}
